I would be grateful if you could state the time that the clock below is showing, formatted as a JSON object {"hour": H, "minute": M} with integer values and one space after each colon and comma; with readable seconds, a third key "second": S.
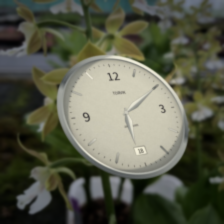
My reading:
{"hour": 6, "minute": 10}
